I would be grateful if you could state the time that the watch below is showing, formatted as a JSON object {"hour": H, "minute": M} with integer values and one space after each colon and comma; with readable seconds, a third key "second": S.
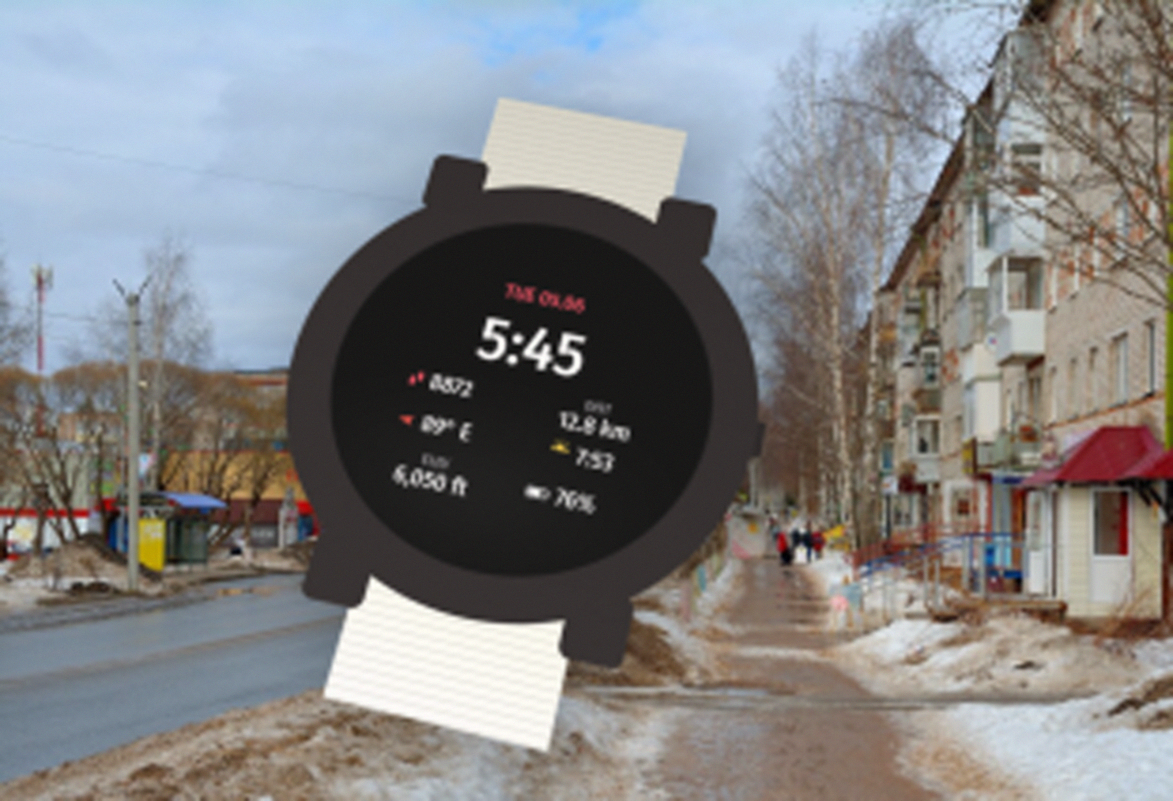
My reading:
{"hour": 5, "minute": 45}
